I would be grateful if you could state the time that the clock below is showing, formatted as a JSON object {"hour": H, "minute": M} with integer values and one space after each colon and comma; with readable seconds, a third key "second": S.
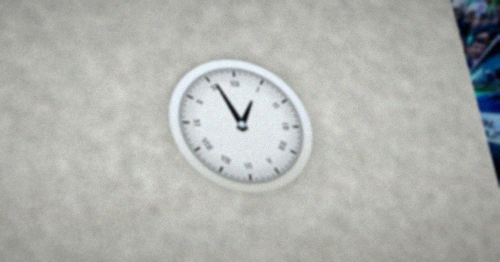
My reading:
{"hour": 12, "minute": 56}
